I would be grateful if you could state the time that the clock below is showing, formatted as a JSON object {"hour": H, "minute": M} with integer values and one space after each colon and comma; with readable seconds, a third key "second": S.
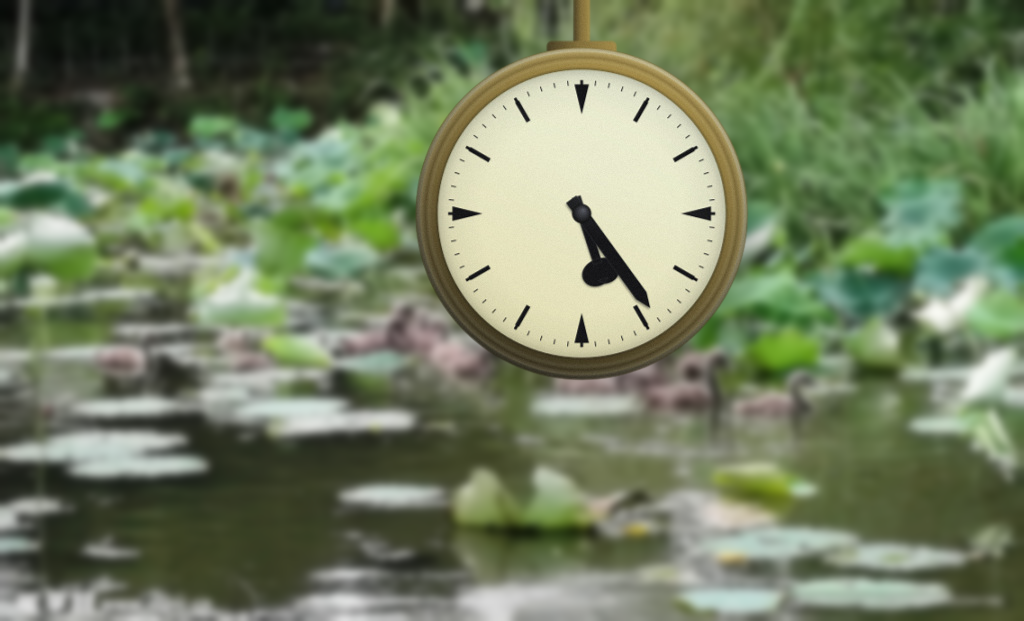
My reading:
{"hour": 5, "minute": 24}
